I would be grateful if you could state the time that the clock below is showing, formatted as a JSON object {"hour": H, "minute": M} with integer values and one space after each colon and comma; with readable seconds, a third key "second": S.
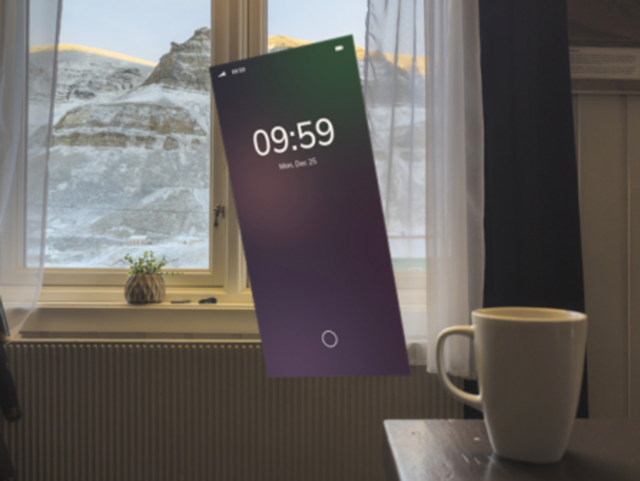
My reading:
{"hour": 9, "minute": 59}
